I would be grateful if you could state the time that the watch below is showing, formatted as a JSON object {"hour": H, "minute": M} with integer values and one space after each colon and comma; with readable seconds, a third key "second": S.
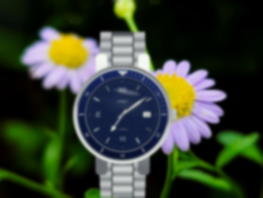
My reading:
{"hour": 7, "minute": 9}
